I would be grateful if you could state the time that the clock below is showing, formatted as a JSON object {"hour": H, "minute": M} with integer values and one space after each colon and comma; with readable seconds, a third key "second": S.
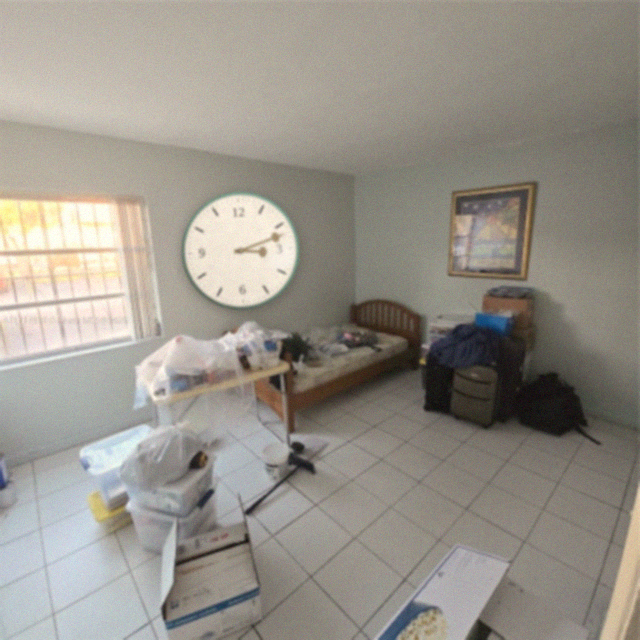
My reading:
{"hour": 3, "minute": 12}
